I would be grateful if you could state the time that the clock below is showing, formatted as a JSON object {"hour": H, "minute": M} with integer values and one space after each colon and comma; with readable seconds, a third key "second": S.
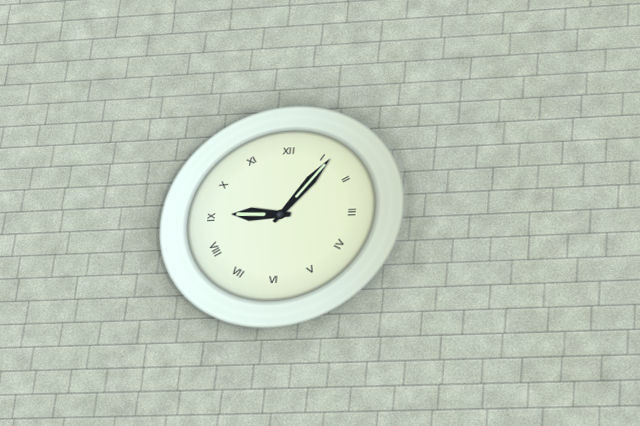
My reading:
{"hour": 9, "minute": 6}
